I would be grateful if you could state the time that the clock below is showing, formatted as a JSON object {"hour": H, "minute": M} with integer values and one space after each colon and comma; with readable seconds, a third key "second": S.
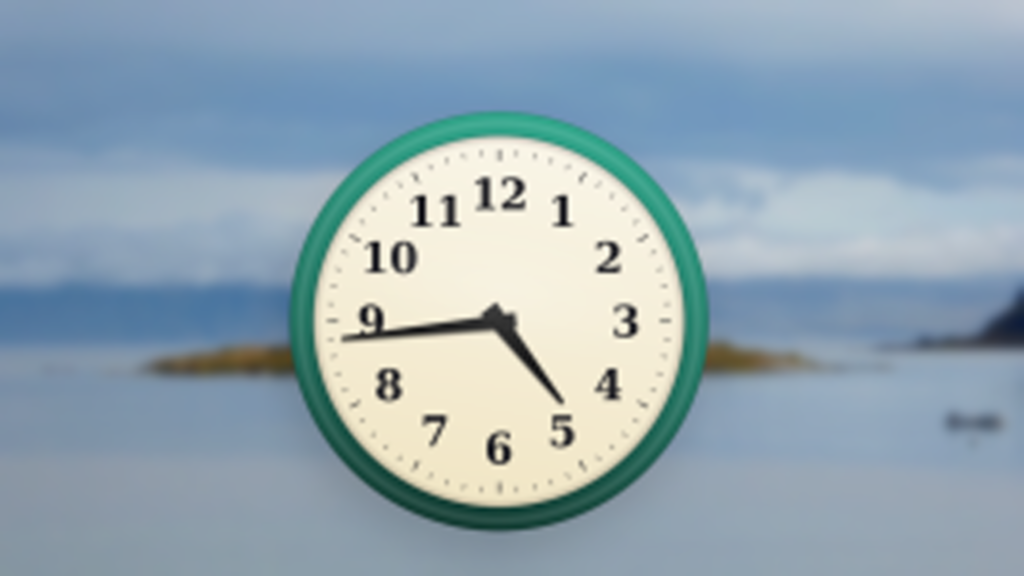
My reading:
{"hour": 4, "minute": 44}
